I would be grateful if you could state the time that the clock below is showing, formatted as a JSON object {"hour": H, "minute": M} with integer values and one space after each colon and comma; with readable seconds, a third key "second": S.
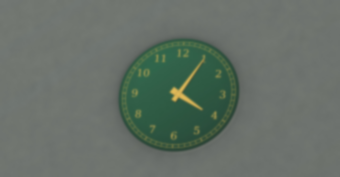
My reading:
{"hour": 4, "minute": 5}
